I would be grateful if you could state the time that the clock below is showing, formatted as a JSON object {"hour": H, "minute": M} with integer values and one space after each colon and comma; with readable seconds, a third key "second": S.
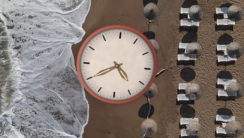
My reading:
{"hour": 4, "minute": 40}
